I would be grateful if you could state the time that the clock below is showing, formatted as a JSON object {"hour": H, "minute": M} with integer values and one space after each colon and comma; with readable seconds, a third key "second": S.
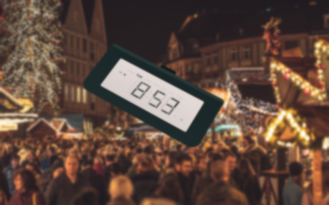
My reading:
{"hour": 8, "minute": 53}
